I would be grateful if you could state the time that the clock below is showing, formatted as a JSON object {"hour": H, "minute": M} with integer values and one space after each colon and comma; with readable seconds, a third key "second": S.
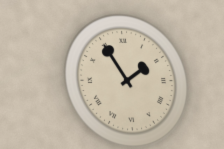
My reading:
{"hour": 1, "minute": 55}
